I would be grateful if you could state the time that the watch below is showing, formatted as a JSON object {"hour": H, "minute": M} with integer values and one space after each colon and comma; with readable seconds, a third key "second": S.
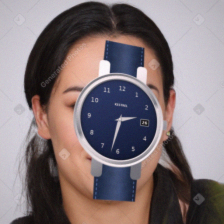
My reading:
{"hour": 2, "minute": 32}
